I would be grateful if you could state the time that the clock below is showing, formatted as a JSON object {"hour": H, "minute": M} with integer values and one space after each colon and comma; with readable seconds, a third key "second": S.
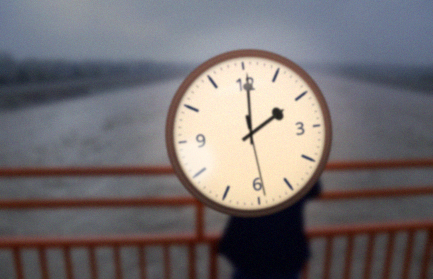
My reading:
{"hour": 2, "minute": 0, "second": 29}
